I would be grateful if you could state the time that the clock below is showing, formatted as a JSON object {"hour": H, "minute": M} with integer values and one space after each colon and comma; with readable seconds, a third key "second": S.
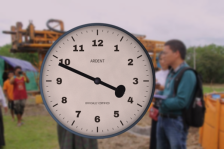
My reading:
{"hour": 3, "minute": 49}
